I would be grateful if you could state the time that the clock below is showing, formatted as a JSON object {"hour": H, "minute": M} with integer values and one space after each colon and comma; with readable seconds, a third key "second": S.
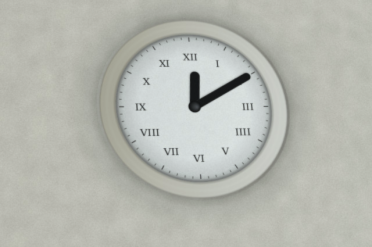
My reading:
{"hour": 12, "minute": 10}
